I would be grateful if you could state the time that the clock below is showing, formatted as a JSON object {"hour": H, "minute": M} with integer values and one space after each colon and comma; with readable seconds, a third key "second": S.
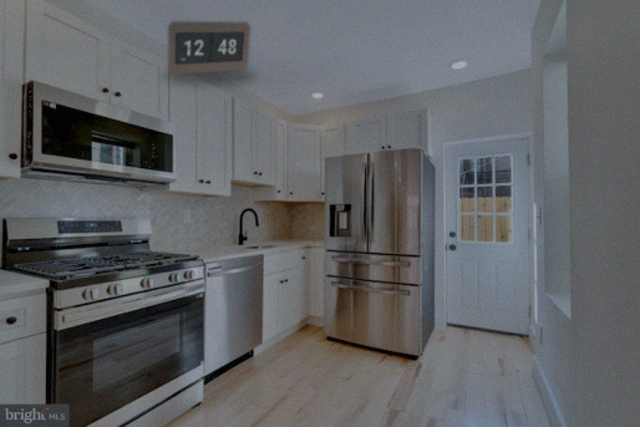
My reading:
{"hour": 12, "minute": 48}
